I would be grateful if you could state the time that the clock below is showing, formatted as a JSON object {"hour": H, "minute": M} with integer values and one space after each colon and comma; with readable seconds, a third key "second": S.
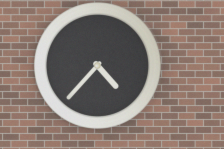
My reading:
{"hour": 4, "minute": 37}
